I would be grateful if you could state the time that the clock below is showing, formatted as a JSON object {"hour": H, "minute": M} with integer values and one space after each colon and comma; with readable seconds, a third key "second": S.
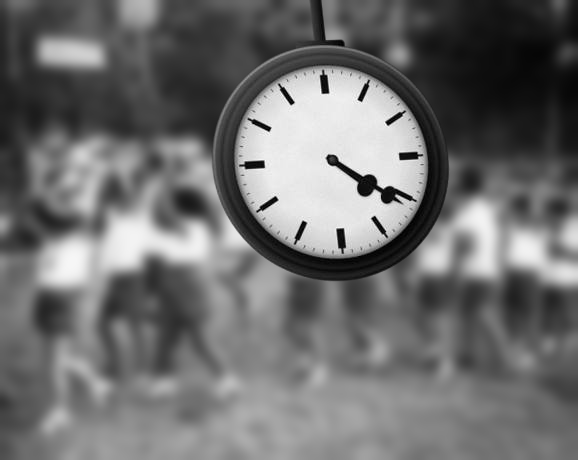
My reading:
{"hour": 4, "minute": 21}
